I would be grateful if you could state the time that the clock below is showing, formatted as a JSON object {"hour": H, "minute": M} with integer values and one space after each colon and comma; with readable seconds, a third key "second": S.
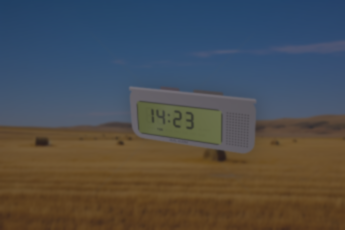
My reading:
{"hour": 14, "minute": 23}
